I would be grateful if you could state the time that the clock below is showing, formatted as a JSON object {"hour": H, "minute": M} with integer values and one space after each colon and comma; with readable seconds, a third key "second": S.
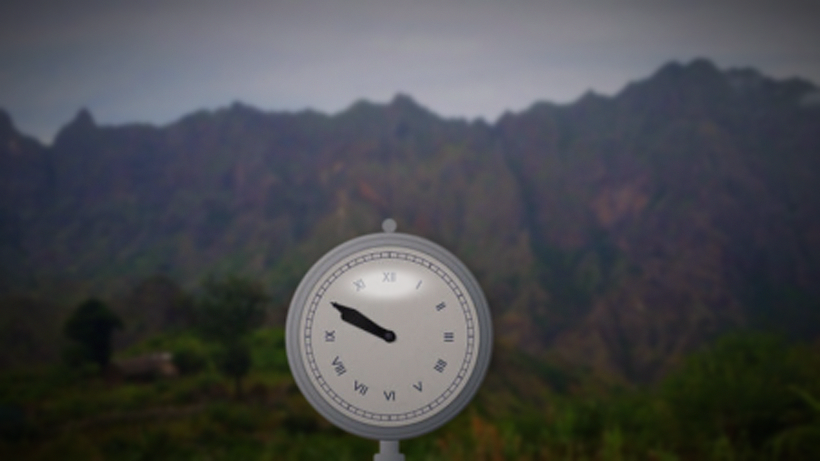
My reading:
{"hour": 9, "minute": 50}
